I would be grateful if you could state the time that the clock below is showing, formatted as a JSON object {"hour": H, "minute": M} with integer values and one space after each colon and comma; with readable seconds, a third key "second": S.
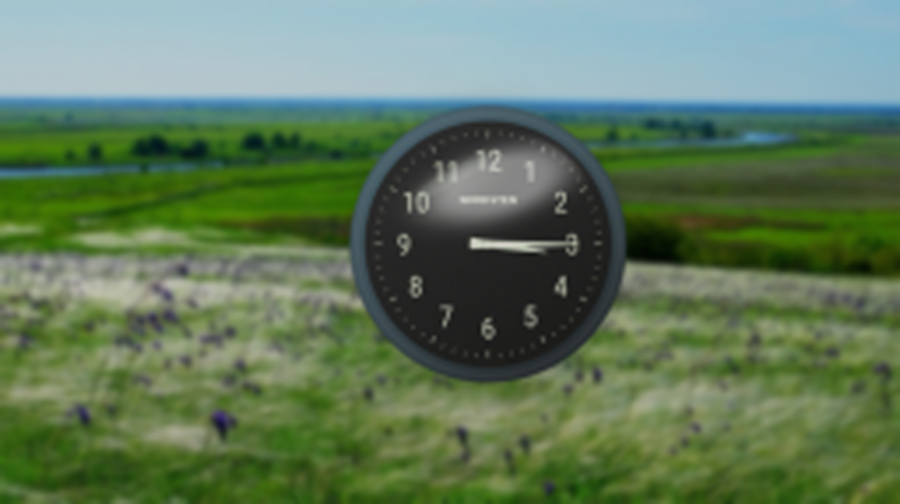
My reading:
{"hour": 3, "minute": 15}
